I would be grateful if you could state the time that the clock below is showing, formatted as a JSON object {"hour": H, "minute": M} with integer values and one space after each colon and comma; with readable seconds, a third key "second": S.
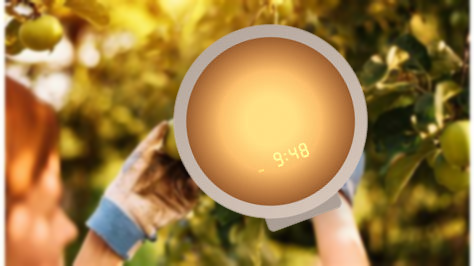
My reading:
{"hour": 9, "minute": 48}
